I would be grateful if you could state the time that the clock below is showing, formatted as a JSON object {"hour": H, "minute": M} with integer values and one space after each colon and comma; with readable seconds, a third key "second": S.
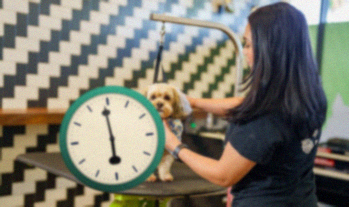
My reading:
{"hour": 5, "minute": 59}
